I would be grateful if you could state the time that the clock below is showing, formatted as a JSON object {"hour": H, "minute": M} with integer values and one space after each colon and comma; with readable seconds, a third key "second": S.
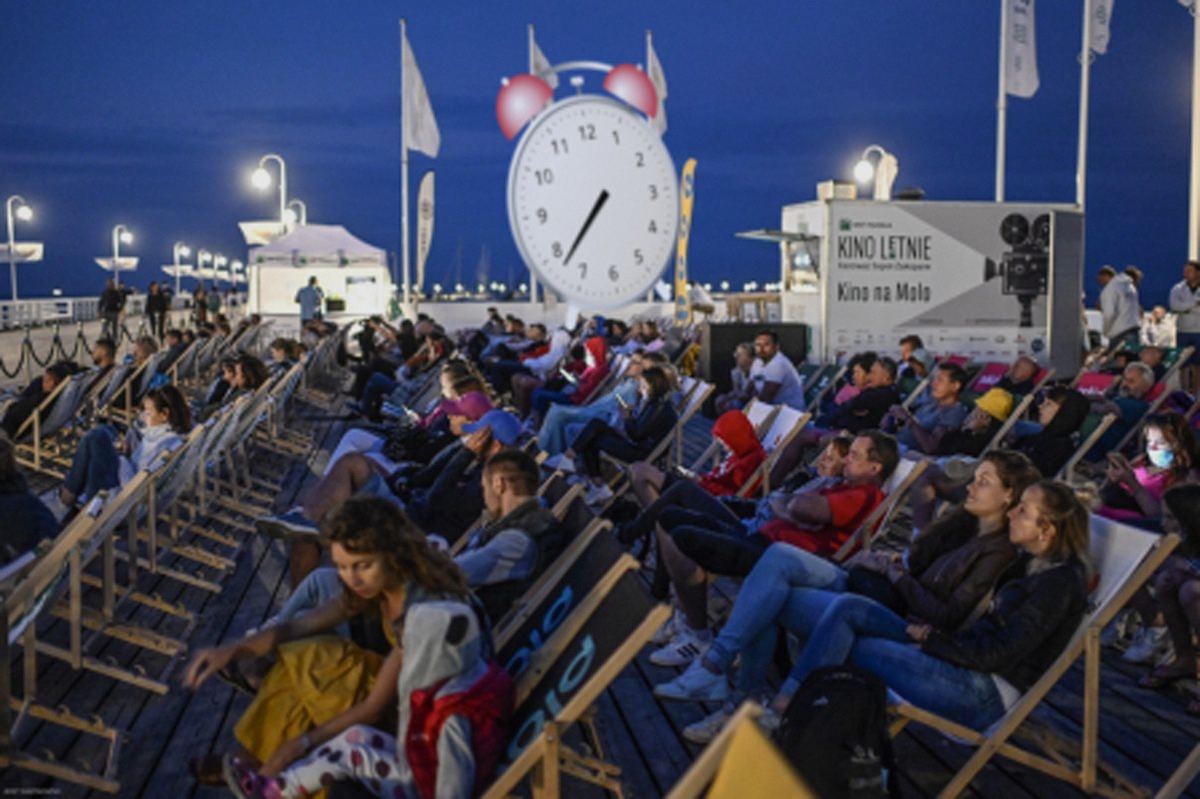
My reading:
{"hour": 7, "minute": 38}
